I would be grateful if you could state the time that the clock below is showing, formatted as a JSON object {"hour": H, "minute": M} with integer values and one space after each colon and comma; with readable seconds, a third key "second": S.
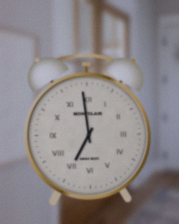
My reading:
{"hour": 6, "minute": 59}
